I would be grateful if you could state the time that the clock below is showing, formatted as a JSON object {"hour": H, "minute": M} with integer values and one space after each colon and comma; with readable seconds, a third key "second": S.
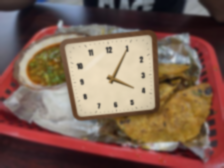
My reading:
{"hour": 4, "minute": 5}
